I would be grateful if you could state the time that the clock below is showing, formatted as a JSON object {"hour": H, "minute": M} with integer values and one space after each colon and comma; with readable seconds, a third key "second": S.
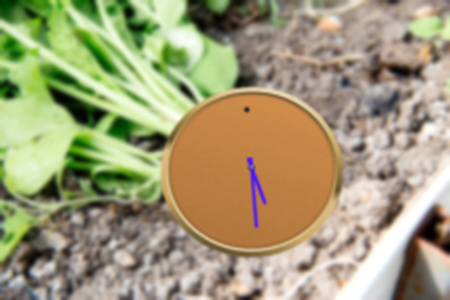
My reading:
{"hour": 5, "minute": 30}
